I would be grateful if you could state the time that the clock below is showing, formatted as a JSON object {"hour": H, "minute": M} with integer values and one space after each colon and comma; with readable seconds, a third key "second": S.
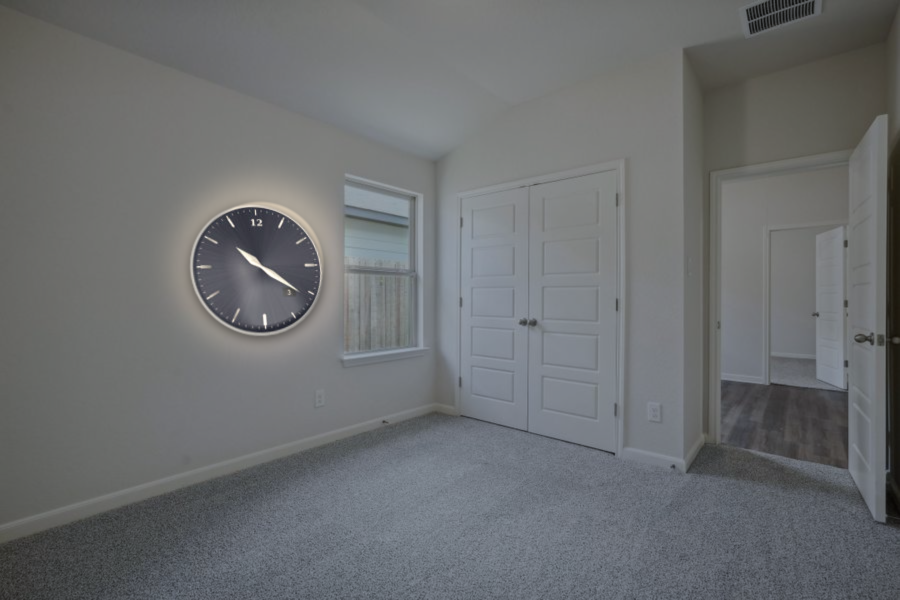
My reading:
{"hour": 10, "minute": 21}
